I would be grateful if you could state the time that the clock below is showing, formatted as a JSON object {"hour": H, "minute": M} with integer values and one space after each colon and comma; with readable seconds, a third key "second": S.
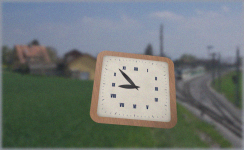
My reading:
{"hour": 8, "minute": 53}
